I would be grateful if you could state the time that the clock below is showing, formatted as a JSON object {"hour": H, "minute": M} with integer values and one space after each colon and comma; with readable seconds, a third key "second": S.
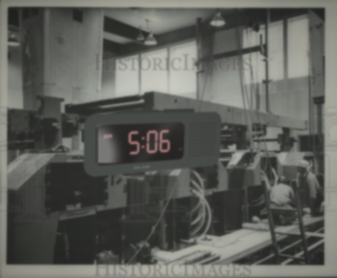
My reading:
{"hour": 5, "minute": 6}
